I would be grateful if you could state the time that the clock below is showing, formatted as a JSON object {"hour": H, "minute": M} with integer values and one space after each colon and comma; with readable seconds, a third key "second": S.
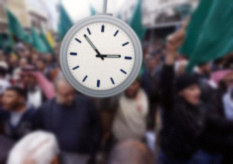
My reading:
{"hour": 2, "minute": 53}
